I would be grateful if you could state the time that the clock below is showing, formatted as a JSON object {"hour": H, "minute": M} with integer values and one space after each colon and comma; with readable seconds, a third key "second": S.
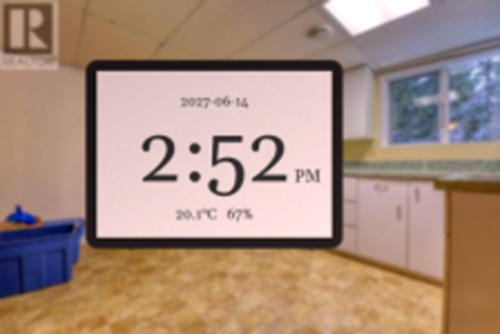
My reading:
{"hour": 2, "minute": 52}
